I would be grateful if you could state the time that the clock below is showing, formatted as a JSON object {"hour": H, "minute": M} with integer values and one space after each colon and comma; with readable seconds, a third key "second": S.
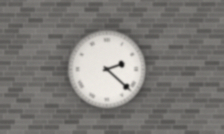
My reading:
{"hour": 2, "minute": 22}
